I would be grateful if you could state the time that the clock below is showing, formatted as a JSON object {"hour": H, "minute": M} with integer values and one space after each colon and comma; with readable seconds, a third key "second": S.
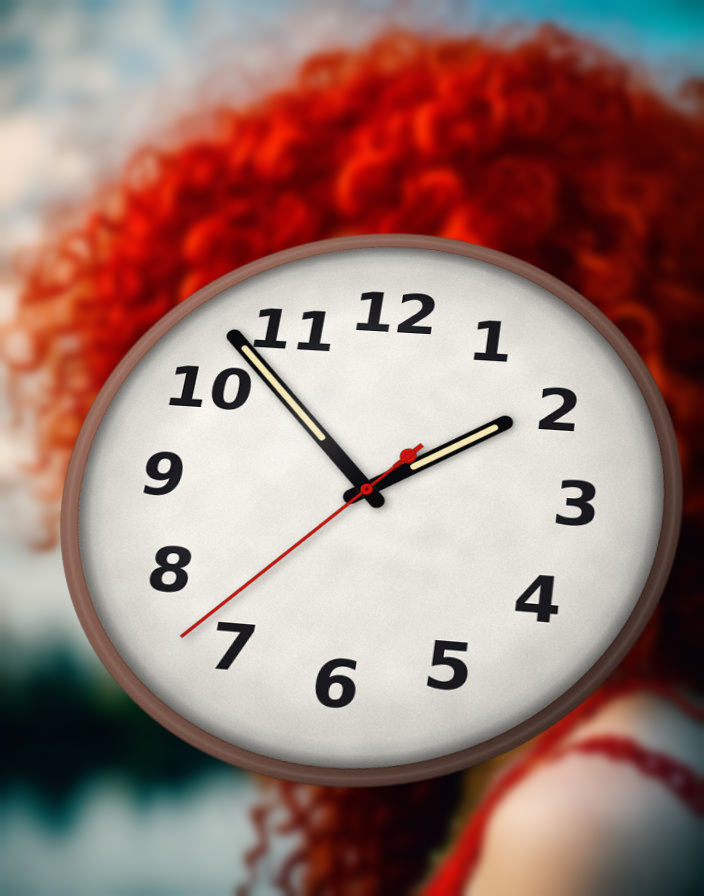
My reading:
{"hour": 1, "minute": 52, "second": 37}
